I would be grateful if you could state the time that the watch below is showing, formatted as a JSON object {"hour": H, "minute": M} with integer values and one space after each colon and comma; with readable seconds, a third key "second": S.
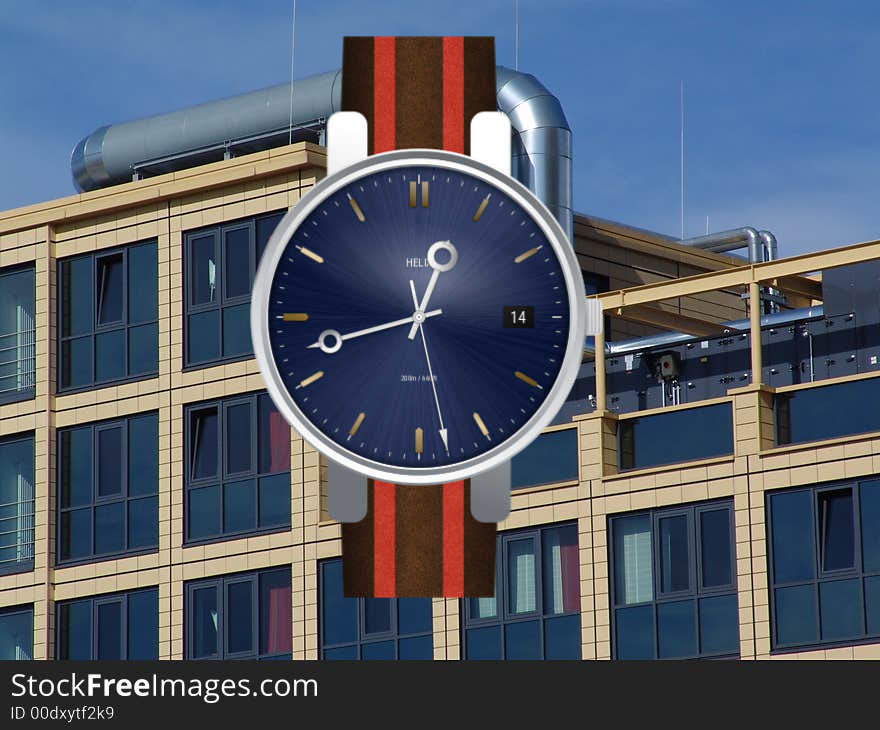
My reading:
{"hour": 12, "minute": 42, "second": 28}
